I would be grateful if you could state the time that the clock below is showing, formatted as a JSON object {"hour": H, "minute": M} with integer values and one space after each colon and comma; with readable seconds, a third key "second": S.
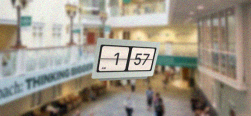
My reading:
{"hour": 1, "minute": 57}
